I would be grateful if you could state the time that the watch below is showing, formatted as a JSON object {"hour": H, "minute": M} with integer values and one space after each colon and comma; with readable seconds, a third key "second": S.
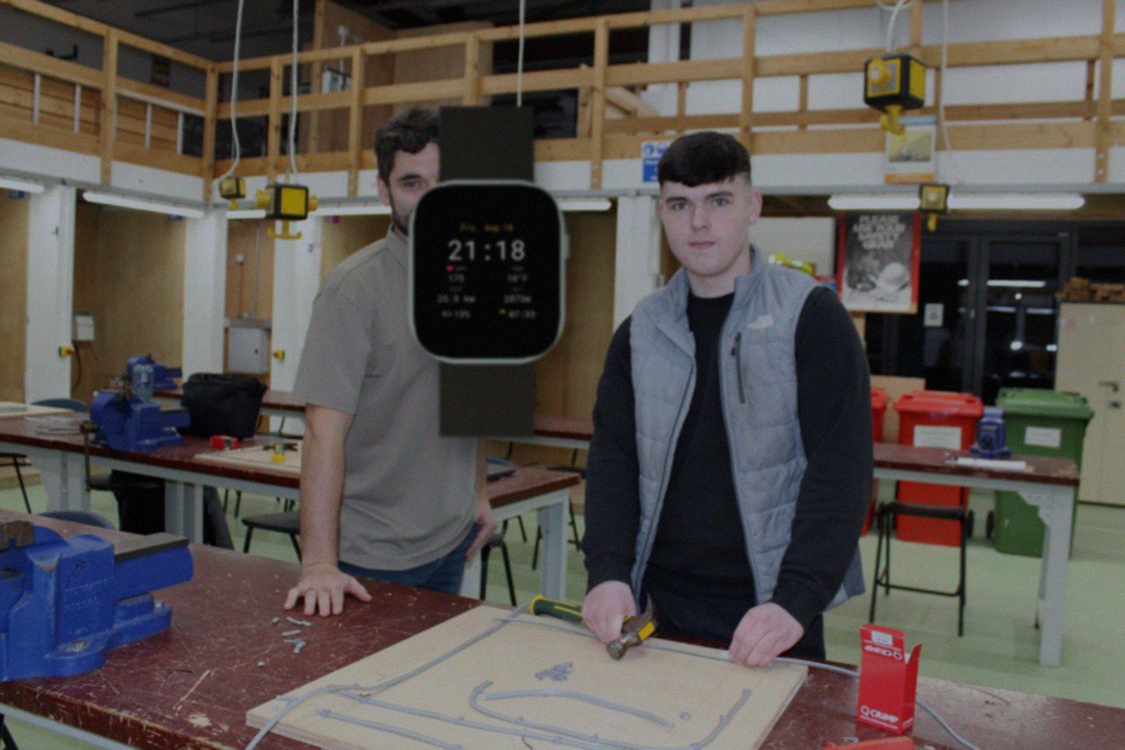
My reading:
{"hour": 21, "minute": 18}
